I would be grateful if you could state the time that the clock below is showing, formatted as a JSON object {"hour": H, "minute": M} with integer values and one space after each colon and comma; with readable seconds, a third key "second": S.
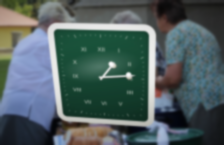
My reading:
{"hour": 1, "minute": 14}
